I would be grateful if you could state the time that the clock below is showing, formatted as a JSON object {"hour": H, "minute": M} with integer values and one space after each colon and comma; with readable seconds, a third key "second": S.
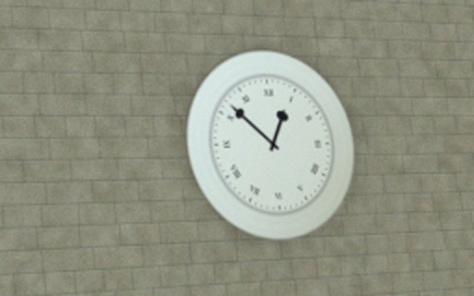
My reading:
{"hour": 12, "minute": 52}
